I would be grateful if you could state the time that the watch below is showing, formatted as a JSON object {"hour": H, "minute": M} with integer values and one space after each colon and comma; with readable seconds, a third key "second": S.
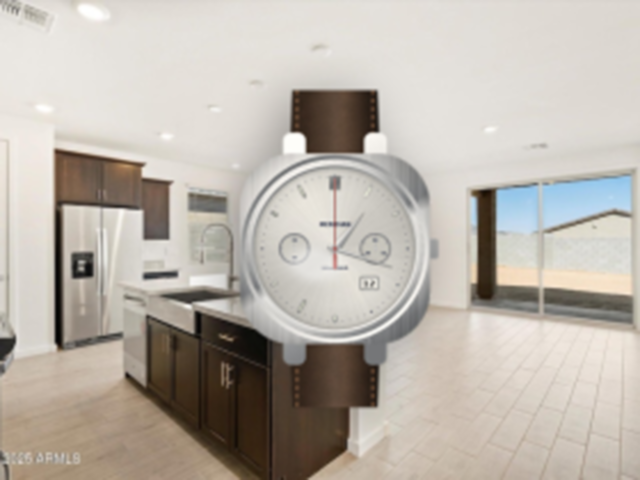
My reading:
{"hour": 1, "minute": 18}
